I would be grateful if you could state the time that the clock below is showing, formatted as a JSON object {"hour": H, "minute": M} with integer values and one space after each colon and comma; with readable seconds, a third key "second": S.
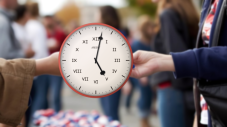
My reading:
{"hour": 5, "minute": 2}
